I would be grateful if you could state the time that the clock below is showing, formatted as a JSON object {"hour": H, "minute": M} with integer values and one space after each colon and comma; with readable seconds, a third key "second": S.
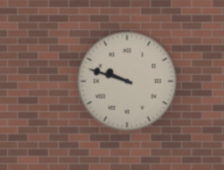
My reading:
{"hour": 9, "minute": 48}
